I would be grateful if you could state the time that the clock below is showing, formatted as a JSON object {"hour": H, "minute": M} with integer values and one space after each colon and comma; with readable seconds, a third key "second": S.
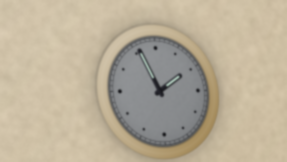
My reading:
{"hour": 1, "minute": 56}
